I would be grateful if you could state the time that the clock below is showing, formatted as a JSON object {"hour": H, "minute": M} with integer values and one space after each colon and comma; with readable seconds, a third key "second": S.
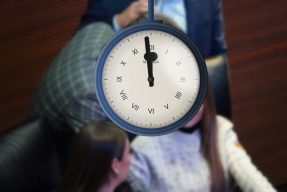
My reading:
{"hour": 11, "minute": 59}
